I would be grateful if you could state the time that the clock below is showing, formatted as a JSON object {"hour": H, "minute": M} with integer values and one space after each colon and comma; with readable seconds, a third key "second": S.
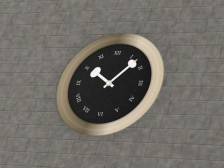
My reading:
{"hour": 10, "minute": 7}
